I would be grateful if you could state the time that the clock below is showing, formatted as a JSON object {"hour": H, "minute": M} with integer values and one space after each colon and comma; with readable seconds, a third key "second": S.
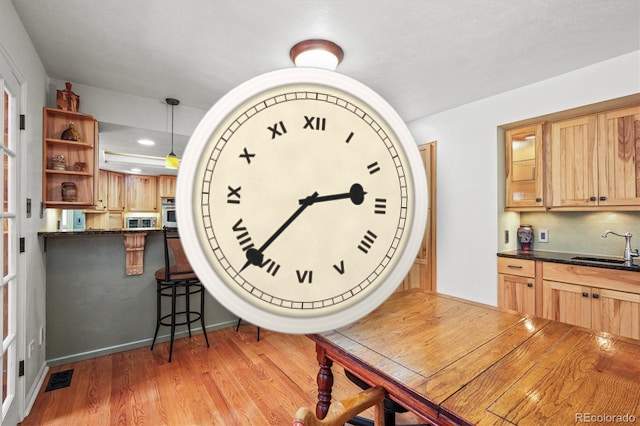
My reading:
{"hour": 2, "minute": 37}
